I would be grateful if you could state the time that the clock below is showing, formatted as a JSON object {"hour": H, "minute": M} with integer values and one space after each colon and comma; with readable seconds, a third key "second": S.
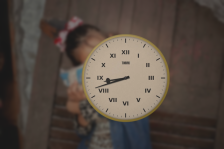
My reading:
{"hour": 8, "minute": 42}
